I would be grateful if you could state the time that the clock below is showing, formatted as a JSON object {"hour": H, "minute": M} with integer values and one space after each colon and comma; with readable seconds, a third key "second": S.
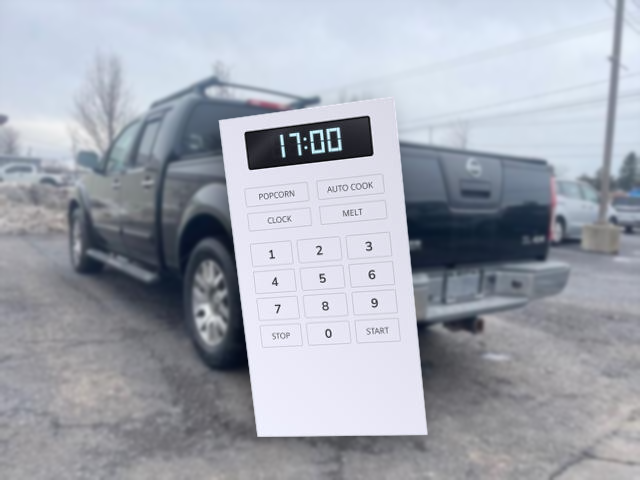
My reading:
{"hour": 17, "minute": 0}
